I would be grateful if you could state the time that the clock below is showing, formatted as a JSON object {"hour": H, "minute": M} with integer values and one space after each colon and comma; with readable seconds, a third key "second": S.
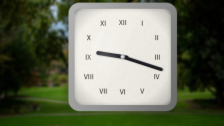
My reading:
{"hour": 9, "minute": 18}
